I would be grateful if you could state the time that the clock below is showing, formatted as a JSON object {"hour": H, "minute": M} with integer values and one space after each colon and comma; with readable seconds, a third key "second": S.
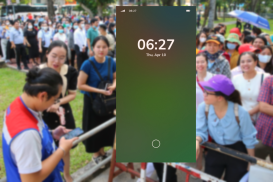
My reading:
{"hour": 6, "minute": 27}
